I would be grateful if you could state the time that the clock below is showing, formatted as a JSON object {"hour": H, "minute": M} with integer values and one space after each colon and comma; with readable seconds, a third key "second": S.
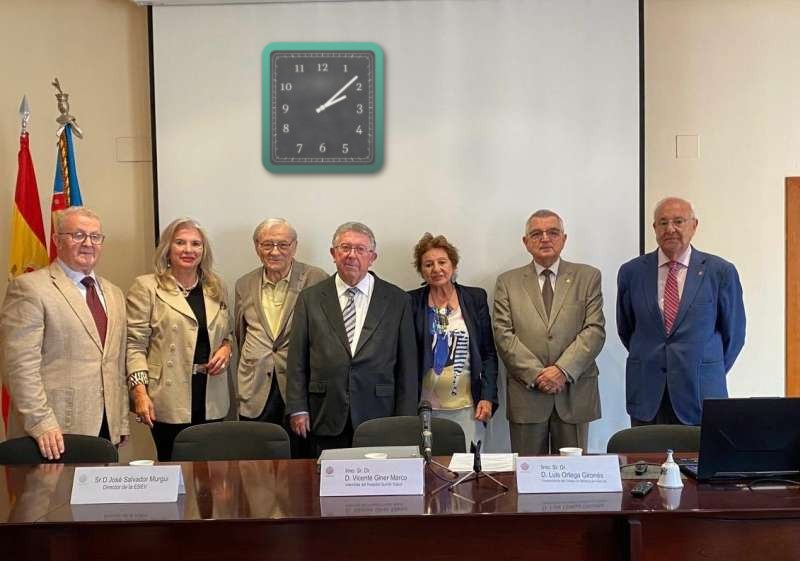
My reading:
{"hour": 2, "minute": 8}
